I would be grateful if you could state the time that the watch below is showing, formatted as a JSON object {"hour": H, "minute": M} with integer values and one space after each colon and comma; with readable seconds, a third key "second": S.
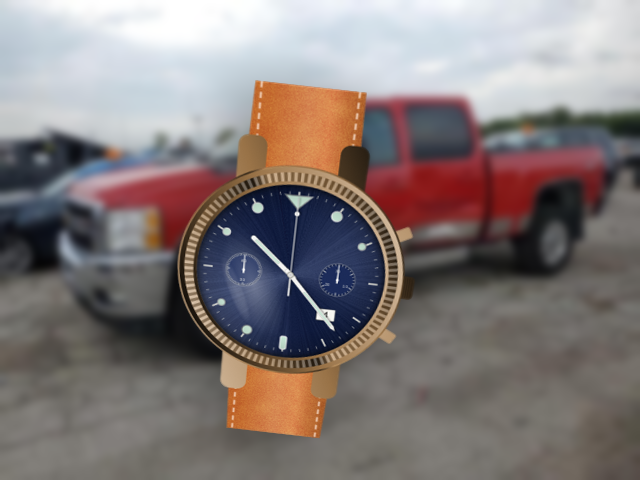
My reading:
{"hour": 10, "minute": 23}
